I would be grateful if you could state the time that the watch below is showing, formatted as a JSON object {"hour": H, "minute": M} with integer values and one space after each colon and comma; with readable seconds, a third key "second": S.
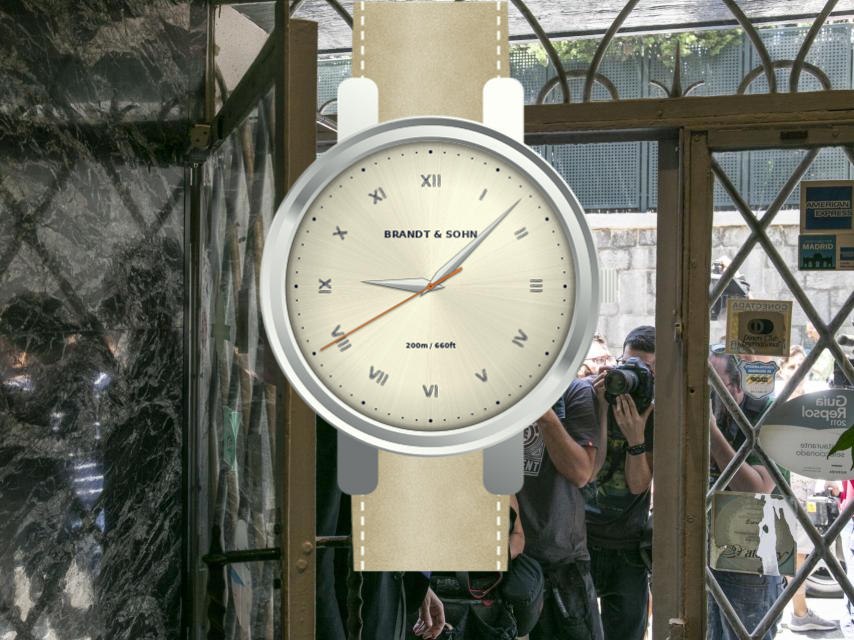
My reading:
{"hour": 9, "minute": 7, "second": 40}
